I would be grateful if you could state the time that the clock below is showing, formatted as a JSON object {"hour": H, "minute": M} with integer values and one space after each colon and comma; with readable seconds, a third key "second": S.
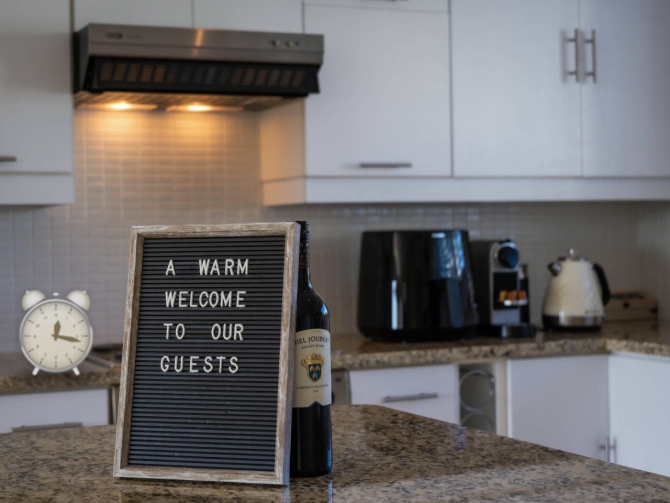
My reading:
{"hour": 12, "minute": 17}
